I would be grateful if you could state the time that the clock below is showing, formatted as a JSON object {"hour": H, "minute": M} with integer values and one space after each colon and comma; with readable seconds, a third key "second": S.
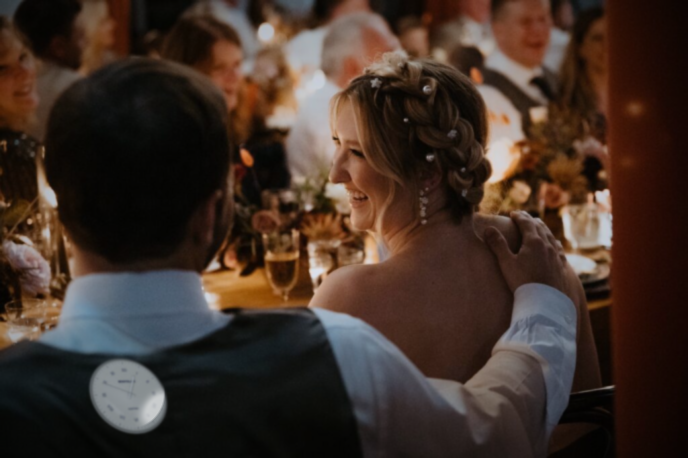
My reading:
{"hour": 12, "minute": 49}
